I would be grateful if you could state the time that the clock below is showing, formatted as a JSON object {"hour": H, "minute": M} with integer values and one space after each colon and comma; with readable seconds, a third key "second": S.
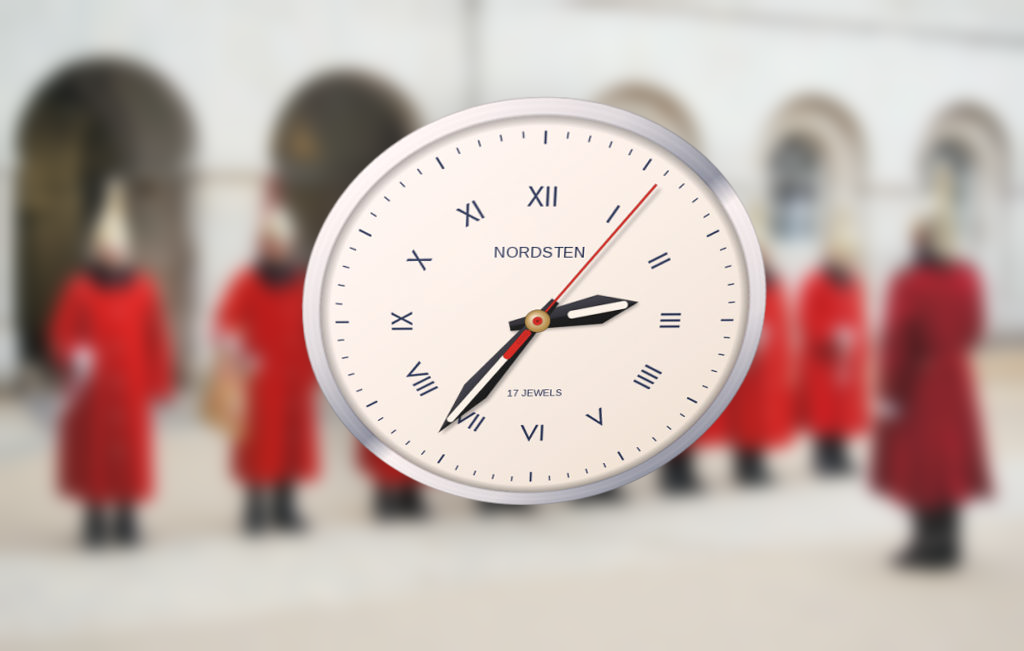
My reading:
{"hour": 2, "minute": 36, "second": 6}
